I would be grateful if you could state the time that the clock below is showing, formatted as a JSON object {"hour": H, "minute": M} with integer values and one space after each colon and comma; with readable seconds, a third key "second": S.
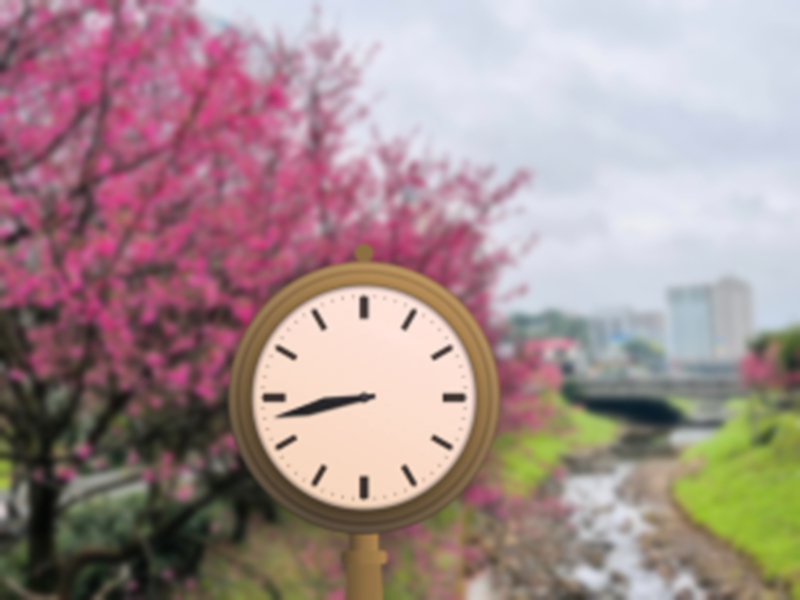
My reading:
{"hour": 8, "minute": 43}
